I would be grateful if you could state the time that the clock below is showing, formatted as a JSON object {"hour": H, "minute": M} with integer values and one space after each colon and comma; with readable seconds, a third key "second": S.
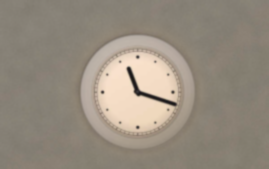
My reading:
{"hour": 11, "minute": 18}
